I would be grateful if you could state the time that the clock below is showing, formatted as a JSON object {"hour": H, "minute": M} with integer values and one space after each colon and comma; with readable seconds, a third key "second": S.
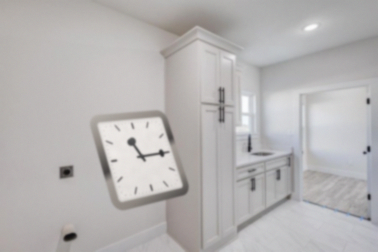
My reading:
{"hour": 11, "minute": 15}
